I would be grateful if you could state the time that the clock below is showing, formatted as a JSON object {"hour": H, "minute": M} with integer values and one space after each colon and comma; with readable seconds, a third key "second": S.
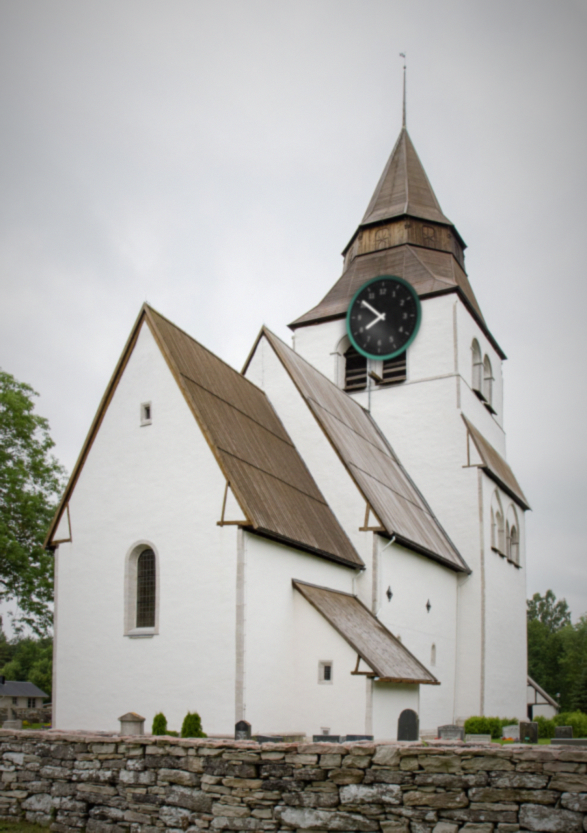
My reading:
{"hour": 7, "minute": 51}
